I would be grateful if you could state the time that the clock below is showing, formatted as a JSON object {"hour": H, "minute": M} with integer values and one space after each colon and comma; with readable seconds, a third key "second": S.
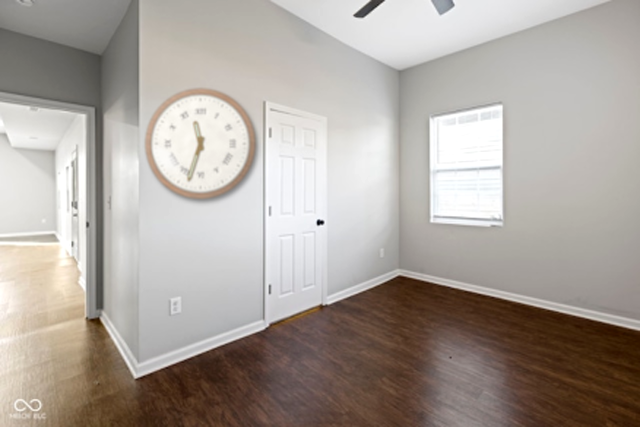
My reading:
{"hour": 11, "minute": 33}
